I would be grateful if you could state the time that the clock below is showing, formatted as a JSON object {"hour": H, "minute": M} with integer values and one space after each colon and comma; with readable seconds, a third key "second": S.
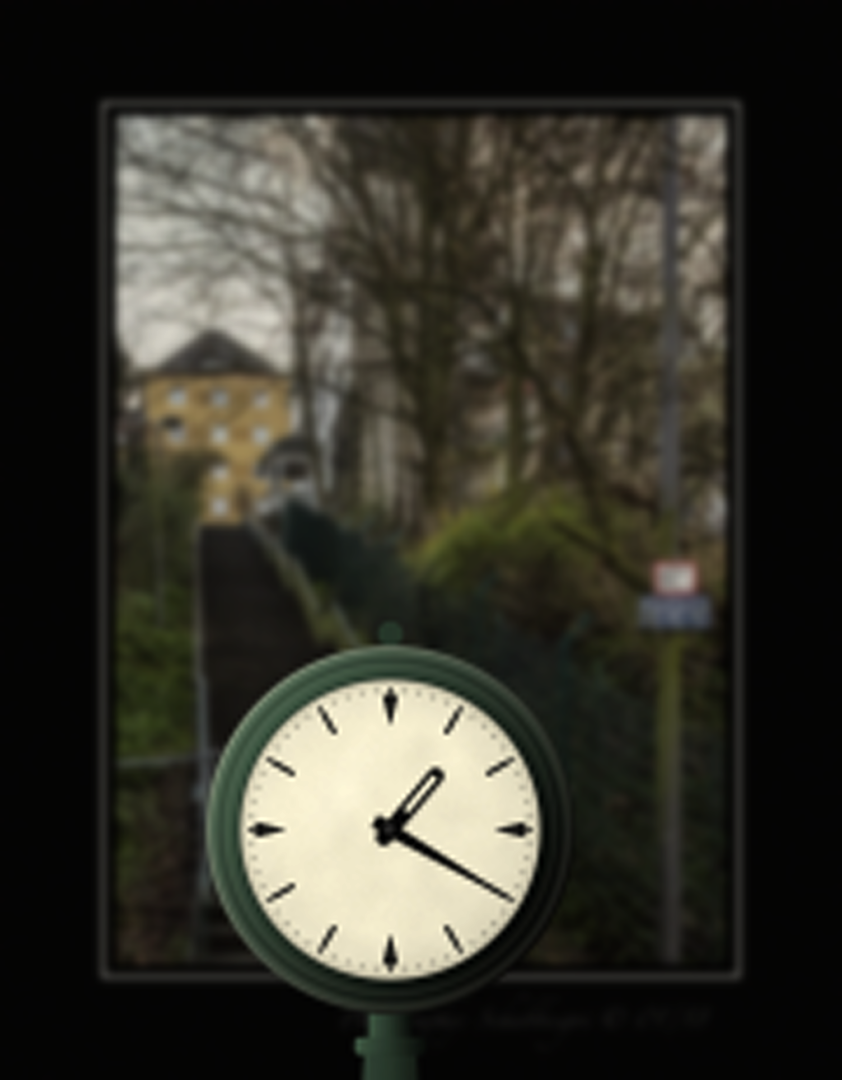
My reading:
{"hour": 1, "minute": 20}
